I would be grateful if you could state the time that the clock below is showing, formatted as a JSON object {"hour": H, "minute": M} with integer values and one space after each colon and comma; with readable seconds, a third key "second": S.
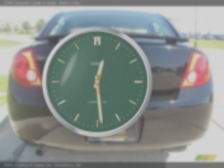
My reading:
{"hour": 12, "minute": 29}
